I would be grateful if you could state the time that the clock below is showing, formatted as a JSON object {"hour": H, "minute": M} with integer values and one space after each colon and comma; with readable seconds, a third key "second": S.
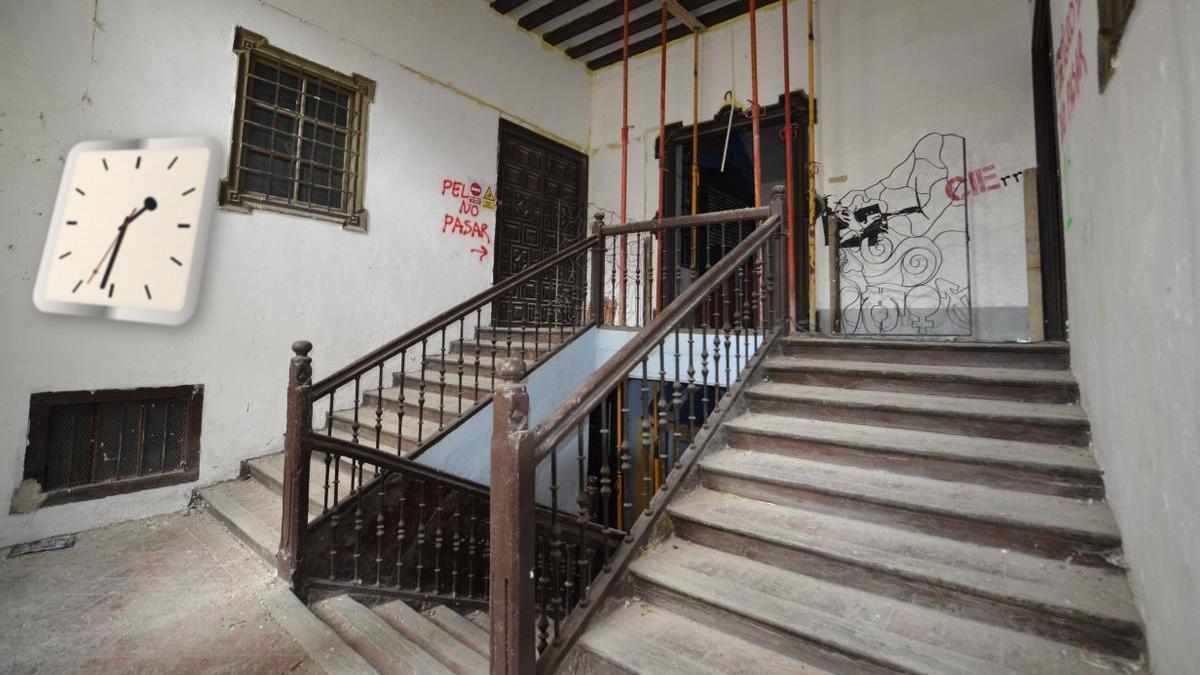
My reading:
{"hour": 1, "minute": 31, "second": 34}
